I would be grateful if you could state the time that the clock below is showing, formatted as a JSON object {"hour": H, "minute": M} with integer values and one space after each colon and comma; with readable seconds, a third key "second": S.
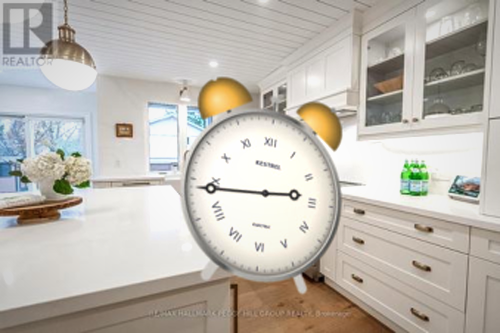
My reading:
{"hour": 2, "minute": 44}
